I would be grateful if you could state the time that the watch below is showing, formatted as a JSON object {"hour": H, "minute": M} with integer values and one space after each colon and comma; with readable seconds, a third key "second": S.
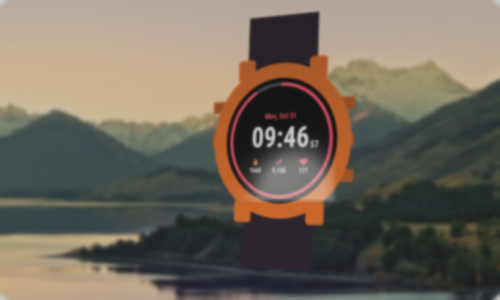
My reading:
{"hour": 9, "minute": 46}
